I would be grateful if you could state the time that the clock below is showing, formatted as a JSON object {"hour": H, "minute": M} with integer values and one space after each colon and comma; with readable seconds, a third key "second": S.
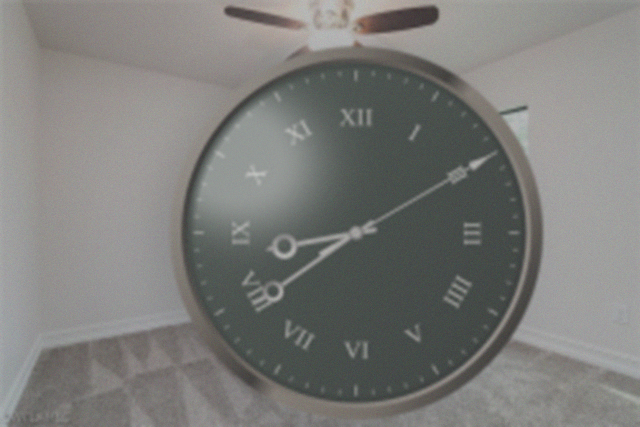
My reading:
{"hour": 8, "minute": 39, "second": 10}
